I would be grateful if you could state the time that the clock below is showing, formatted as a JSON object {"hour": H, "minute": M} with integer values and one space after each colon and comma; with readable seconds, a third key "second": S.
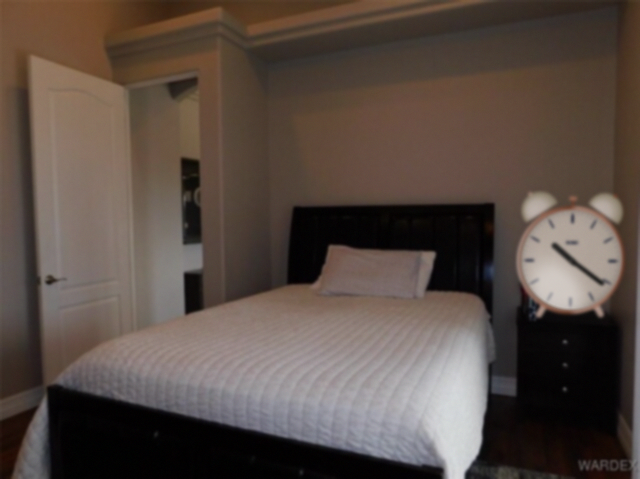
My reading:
{"hour": 10, "minute": 21}
